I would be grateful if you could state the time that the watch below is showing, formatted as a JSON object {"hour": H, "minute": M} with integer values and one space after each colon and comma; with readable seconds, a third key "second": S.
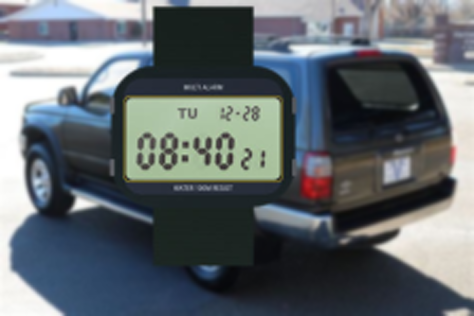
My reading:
{"hour": 8, "minute": 40, "second": 21}
